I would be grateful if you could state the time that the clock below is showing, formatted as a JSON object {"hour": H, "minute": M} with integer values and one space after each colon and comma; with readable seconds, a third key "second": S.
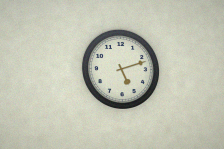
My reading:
{"hour": 5, "minute": 12}
